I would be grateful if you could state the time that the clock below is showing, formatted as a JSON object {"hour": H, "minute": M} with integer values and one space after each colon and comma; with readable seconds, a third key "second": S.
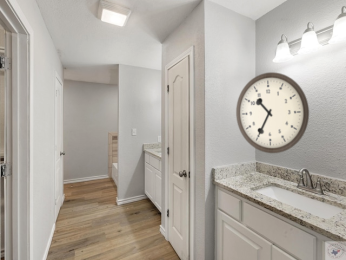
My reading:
{"hour": 10, "minute": 35}
